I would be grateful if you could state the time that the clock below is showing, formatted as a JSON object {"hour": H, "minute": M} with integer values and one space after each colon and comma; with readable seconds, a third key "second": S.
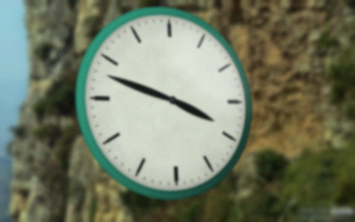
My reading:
{"hour": 3, "minute": 48}
